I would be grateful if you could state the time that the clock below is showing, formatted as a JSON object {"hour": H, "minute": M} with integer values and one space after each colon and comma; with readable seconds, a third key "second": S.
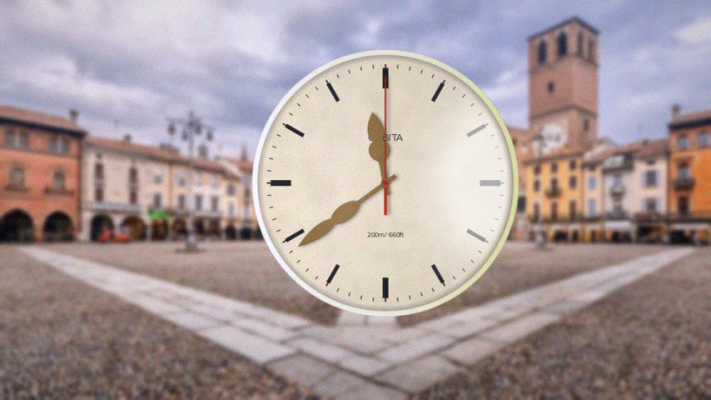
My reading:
{"hour": 11, "minute": 39, "second": 0}
